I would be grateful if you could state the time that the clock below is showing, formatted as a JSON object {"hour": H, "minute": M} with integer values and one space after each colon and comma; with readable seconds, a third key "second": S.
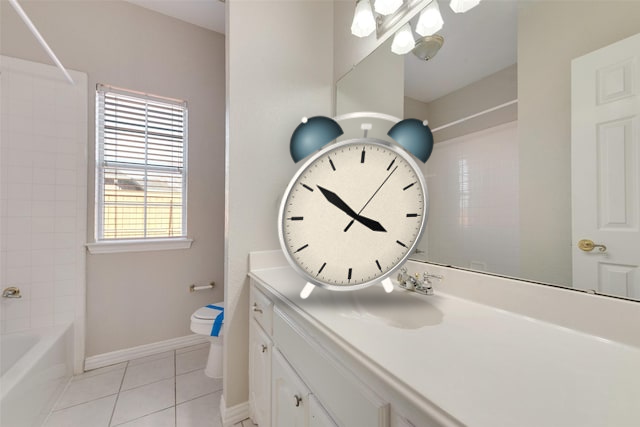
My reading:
{"hour": 3, "minute": 51, "second": 6}
